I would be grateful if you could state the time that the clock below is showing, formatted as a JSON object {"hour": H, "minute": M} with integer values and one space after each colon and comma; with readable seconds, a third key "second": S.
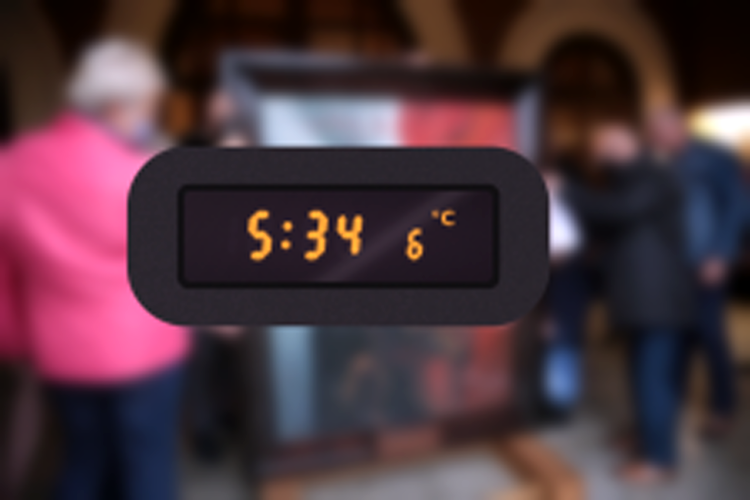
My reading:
{"hour": 5, "minute": 34}
